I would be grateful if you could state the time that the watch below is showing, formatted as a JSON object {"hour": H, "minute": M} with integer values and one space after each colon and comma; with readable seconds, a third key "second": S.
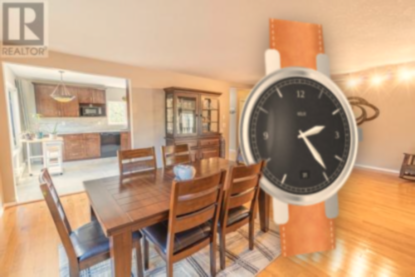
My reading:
{"hour": 2, "minute": 24}
